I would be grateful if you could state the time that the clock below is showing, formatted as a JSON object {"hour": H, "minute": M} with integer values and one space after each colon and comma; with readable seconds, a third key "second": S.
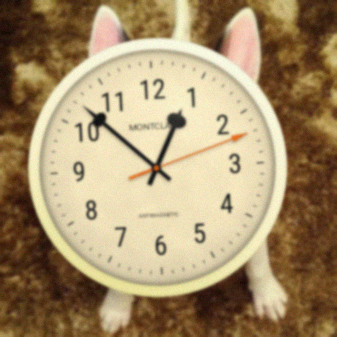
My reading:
{"hour": 12, "minute": 52, "second": 12}
